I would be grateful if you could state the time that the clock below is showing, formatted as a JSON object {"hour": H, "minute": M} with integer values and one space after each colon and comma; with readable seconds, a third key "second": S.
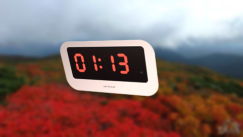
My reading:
{"hour": 1, "minute": 13}
